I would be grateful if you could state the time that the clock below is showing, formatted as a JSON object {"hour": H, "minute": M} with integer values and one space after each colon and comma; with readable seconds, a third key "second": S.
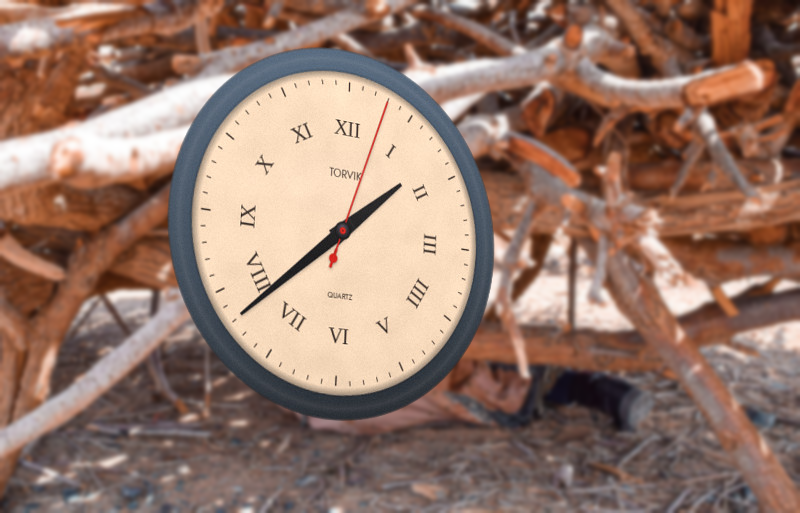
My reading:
{"hour": 1, "minute": 38, "second": 3}
